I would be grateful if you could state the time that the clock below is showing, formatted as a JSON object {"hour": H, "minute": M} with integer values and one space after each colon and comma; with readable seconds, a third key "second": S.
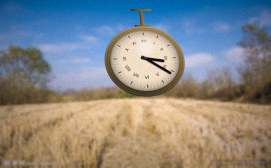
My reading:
{"hour": 3, "minute": 21}
